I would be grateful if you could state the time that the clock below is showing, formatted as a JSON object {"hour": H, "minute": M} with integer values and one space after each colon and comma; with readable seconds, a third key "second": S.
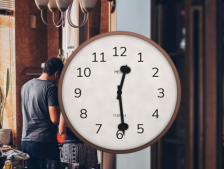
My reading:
{"hour": 12, "minute": 29}
